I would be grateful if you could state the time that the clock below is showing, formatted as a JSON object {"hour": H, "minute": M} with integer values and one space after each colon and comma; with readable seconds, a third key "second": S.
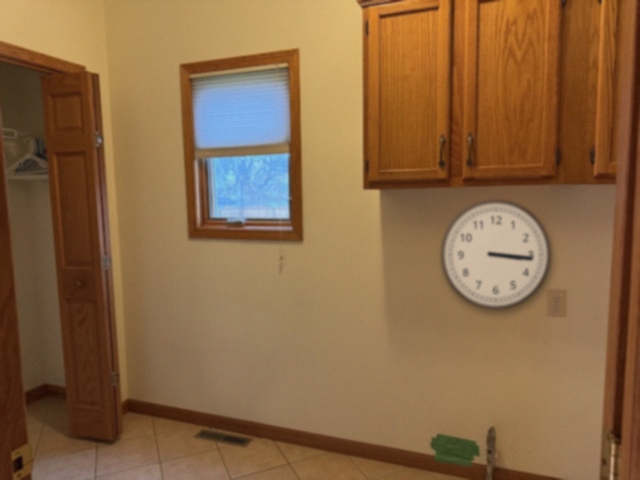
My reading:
{"hour": 3, "minute": 16}
